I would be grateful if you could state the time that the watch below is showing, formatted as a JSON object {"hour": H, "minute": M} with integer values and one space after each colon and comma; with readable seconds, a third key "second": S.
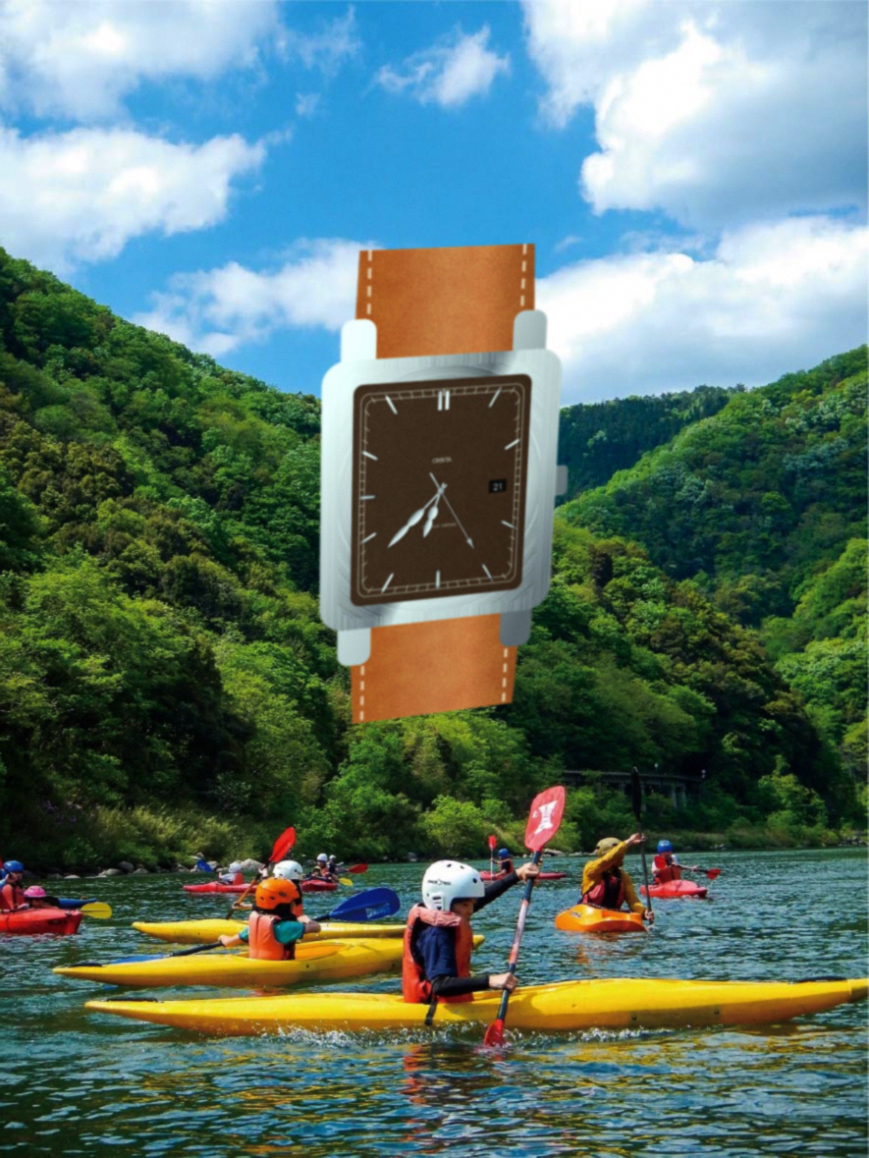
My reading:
{"hour": 6, "minute": 37, "second": 25}
